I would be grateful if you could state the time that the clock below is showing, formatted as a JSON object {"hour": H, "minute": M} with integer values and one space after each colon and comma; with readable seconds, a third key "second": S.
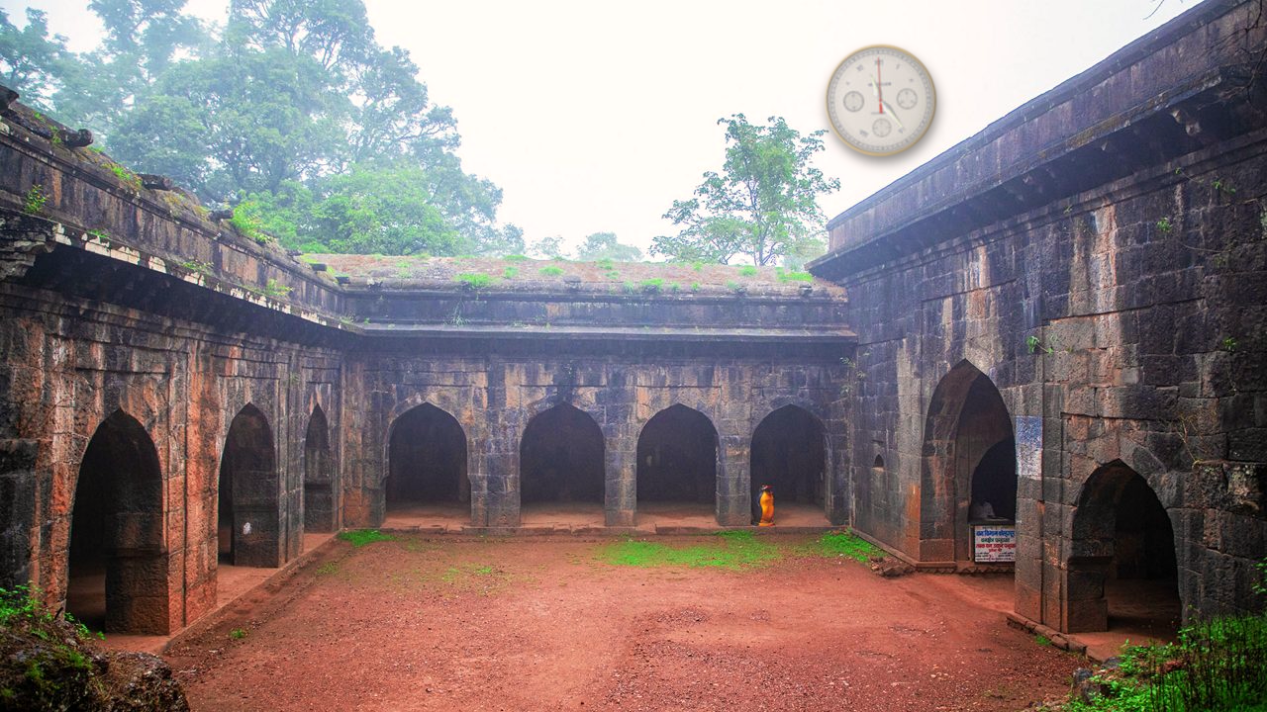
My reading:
{"hour": 11, "minute": 24}
